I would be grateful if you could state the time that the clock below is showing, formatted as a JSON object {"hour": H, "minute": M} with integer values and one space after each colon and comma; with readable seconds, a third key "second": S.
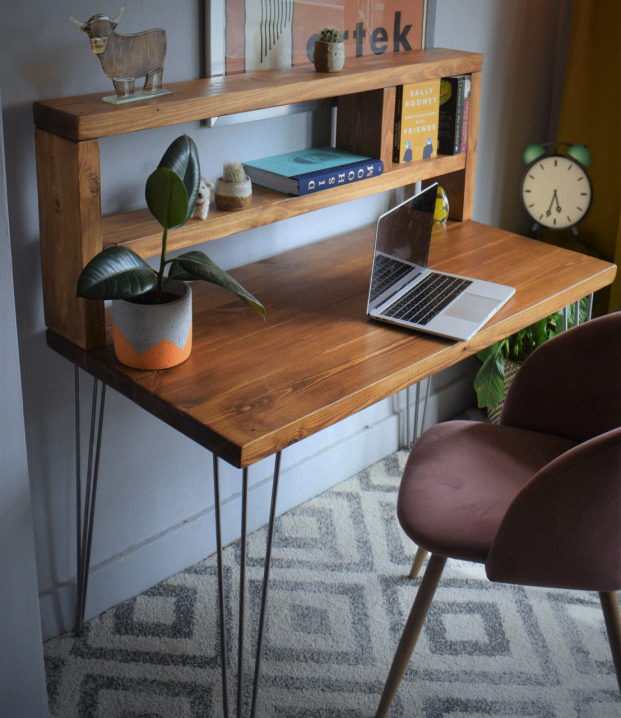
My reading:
{"hour": 5, "minute": 33}
